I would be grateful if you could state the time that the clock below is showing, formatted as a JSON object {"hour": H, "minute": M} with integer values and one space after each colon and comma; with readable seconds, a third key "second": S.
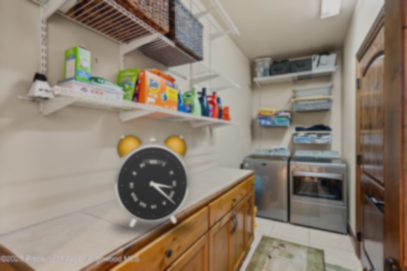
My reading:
{"hour": 3, "minute": 22}
